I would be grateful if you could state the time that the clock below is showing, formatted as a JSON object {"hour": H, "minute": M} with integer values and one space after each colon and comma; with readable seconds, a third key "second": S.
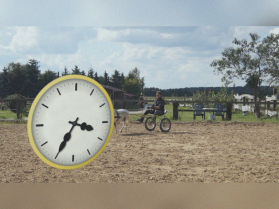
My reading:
{"hour": 3, "minute": 35}
